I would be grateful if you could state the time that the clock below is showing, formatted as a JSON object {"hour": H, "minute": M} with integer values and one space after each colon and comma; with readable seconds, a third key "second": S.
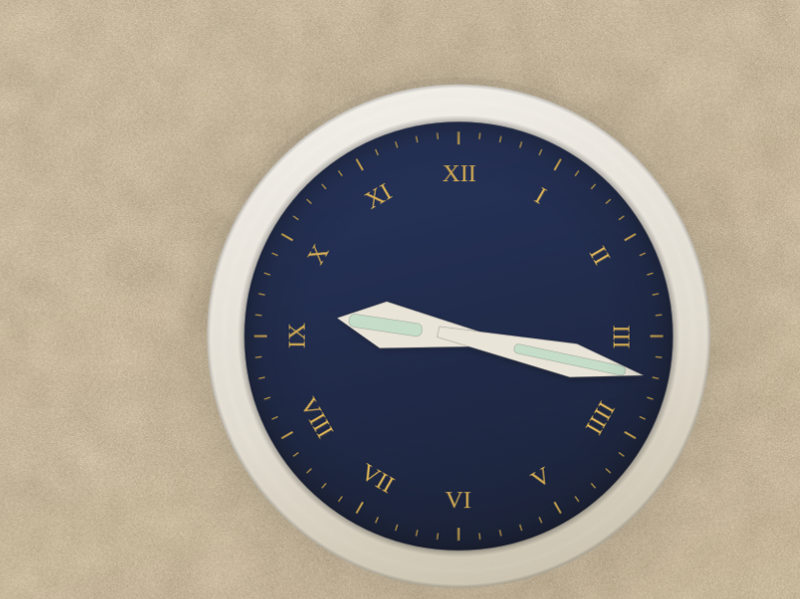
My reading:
{"hour": 9, "minute": 17}
